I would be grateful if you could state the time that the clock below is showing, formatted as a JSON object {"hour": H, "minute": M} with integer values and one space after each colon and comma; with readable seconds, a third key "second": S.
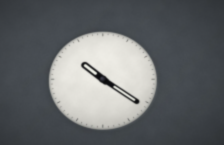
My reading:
{"hour": 10, "minute": 21}
